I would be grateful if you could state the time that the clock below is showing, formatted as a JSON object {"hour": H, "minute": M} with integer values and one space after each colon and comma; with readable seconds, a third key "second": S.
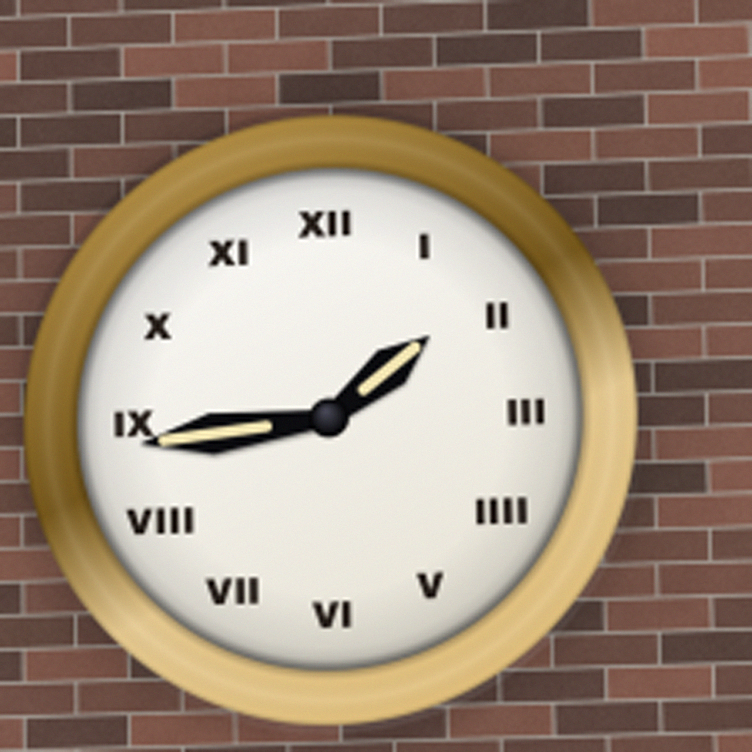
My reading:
{"hour": 1, "minute": 44}
